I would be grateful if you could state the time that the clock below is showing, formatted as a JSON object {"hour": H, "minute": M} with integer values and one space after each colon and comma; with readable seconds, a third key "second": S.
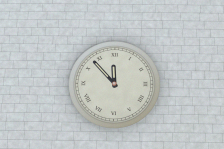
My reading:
{"hour": 11, "minute": 53}
